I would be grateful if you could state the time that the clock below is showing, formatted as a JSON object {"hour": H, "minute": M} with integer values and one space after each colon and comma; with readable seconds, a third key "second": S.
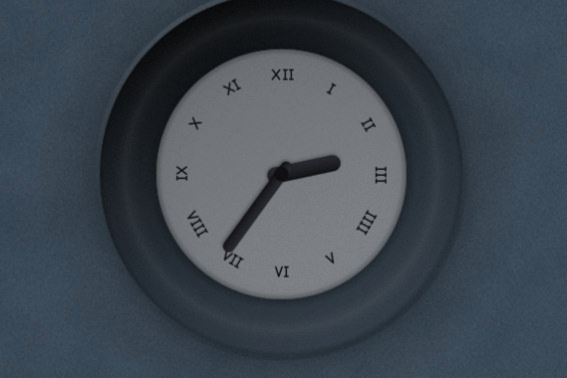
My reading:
{"hour": 2, "minute": 36}
